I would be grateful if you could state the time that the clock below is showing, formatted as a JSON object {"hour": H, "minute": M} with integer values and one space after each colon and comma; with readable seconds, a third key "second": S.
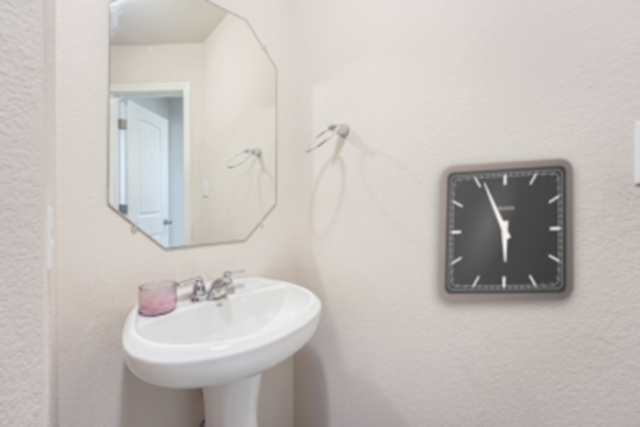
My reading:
{"hour": 5, "minute": 56}
